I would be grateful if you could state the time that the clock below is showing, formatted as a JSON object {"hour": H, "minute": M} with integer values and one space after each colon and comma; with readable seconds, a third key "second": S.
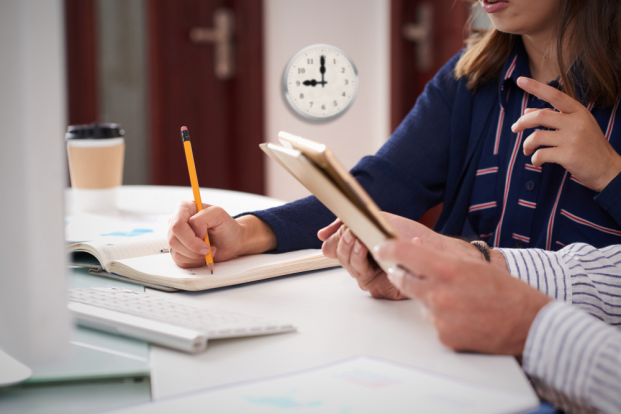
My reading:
{"hour": 9, "minute": 0}
